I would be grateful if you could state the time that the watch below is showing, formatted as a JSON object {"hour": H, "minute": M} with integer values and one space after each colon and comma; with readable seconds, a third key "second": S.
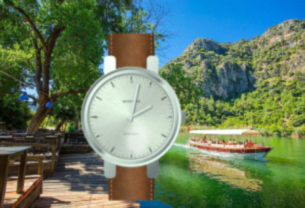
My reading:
{"hour": 2, "minute": 2}
